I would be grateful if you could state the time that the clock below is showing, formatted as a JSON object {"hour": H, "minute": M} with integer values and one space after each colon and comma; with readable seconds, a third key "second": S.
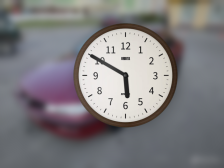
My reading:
{"hour": 5, "minute": 50}
